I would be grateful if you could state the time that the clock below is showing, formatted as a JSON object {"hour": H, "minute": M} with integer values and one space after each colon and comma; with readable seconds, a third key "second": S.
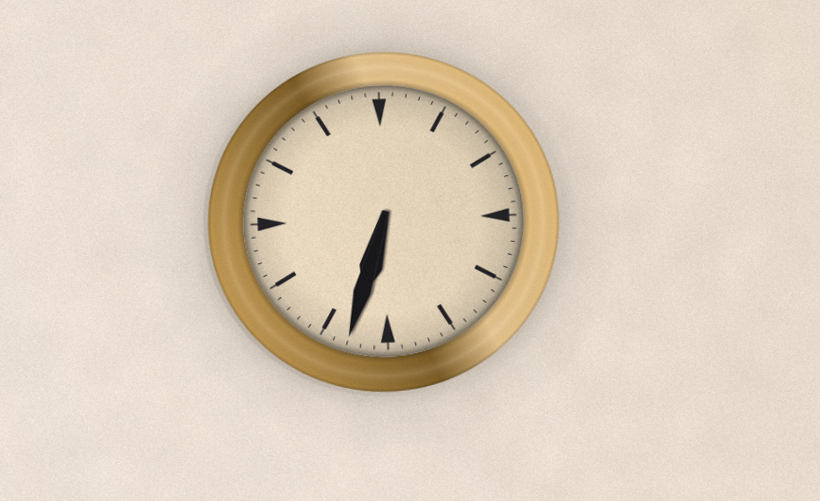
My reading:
{"hour": 6, "minute": 33}
